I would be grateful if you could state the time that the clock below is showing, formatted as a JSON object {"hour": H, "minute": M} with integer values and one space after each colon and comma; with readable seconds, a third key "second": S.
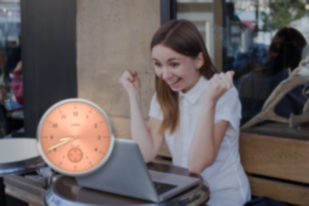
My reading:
{"hour": 8, "minute": 41}
